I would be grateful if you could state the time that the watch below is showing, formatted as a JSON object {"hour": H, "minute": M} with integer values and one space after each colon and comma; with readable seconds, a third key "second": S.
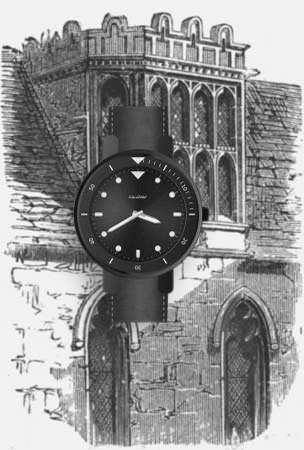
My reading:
{"hour": 3, "minute": 40}
